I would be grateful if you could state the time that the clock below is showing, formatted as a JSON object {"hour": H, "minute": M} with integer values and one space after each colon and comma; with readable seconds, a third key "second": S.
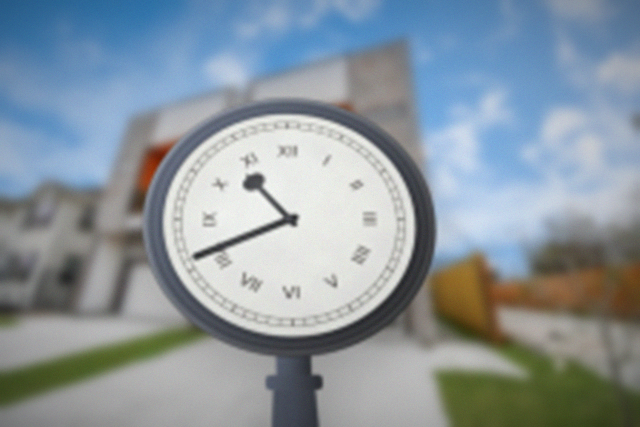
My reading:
{"hour": 10, "minute": 41}
